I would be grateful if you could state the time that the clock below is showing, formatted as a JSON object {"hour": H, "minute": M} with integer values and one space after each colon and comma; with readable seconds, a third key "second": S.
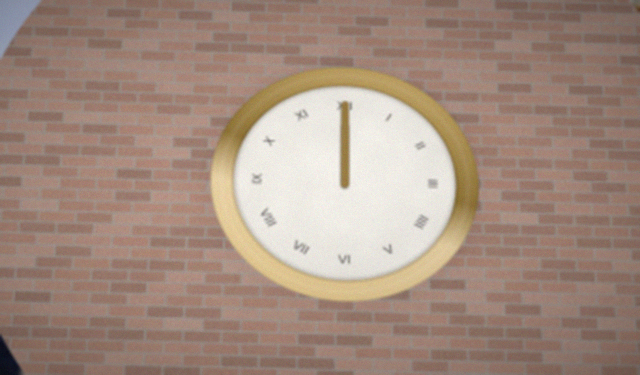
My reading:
{"hour": 12, "minute": 0}
